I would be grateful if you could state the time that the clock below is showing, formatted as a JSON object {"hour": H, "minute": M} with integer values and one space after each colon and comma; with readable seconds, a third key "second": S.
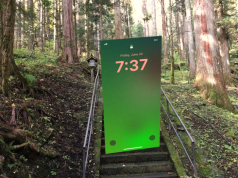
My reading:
{"hour": 7, "minute": 37}
